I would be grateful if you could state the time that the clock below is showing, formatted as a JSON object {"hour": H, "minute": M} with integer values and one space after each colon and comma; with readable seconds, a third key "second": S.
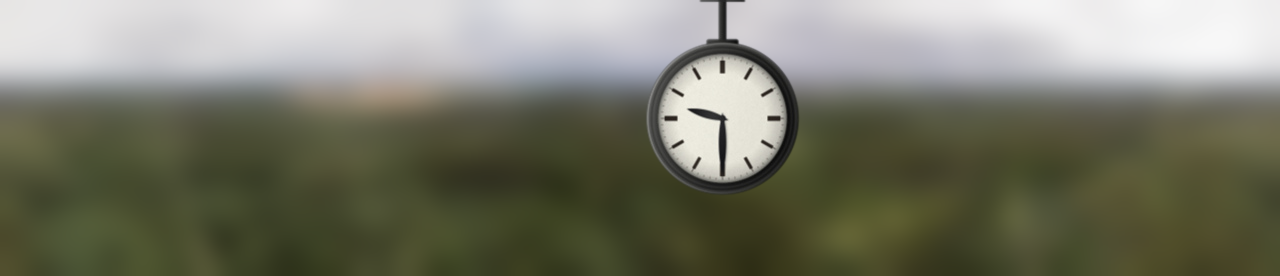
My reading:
{"hour": 9, "minute": 30}
